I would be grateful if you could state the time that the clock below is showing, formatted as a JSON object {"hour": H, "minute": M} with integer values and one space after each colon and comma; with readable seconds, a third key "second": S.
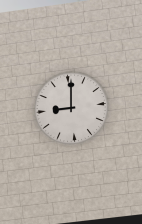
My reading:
{"hour": 9, "minute": 1}
